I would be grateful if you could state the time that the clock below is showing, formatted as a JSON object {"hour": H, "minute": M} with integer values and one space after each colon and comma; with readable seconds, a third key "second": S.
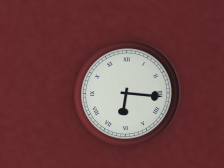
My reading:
{"hour": 6, "minute": 16}
